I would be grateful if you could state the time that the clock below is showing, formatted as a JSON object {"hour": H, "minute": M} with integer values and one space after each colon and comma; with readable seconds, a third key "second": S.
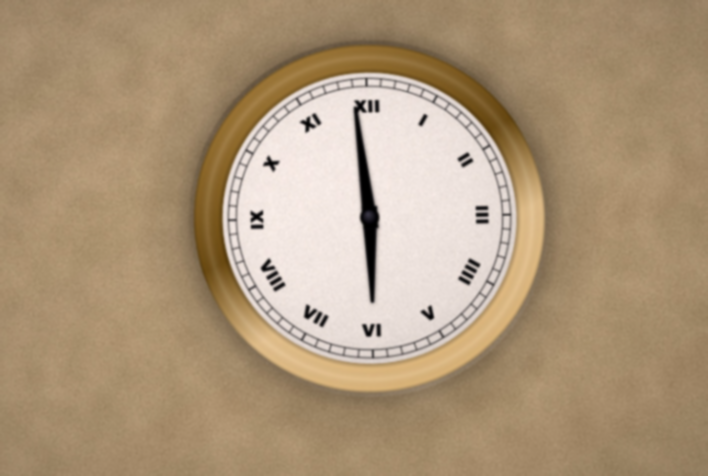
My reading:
{"hour": 5, "minute": 59}
